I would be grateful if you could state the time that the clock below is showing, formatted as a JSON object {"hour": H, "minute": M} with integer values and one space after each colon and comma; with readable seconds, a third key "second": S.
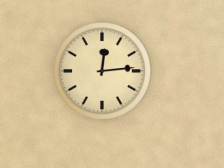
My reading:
{"hour": 12, "minute": 14}
